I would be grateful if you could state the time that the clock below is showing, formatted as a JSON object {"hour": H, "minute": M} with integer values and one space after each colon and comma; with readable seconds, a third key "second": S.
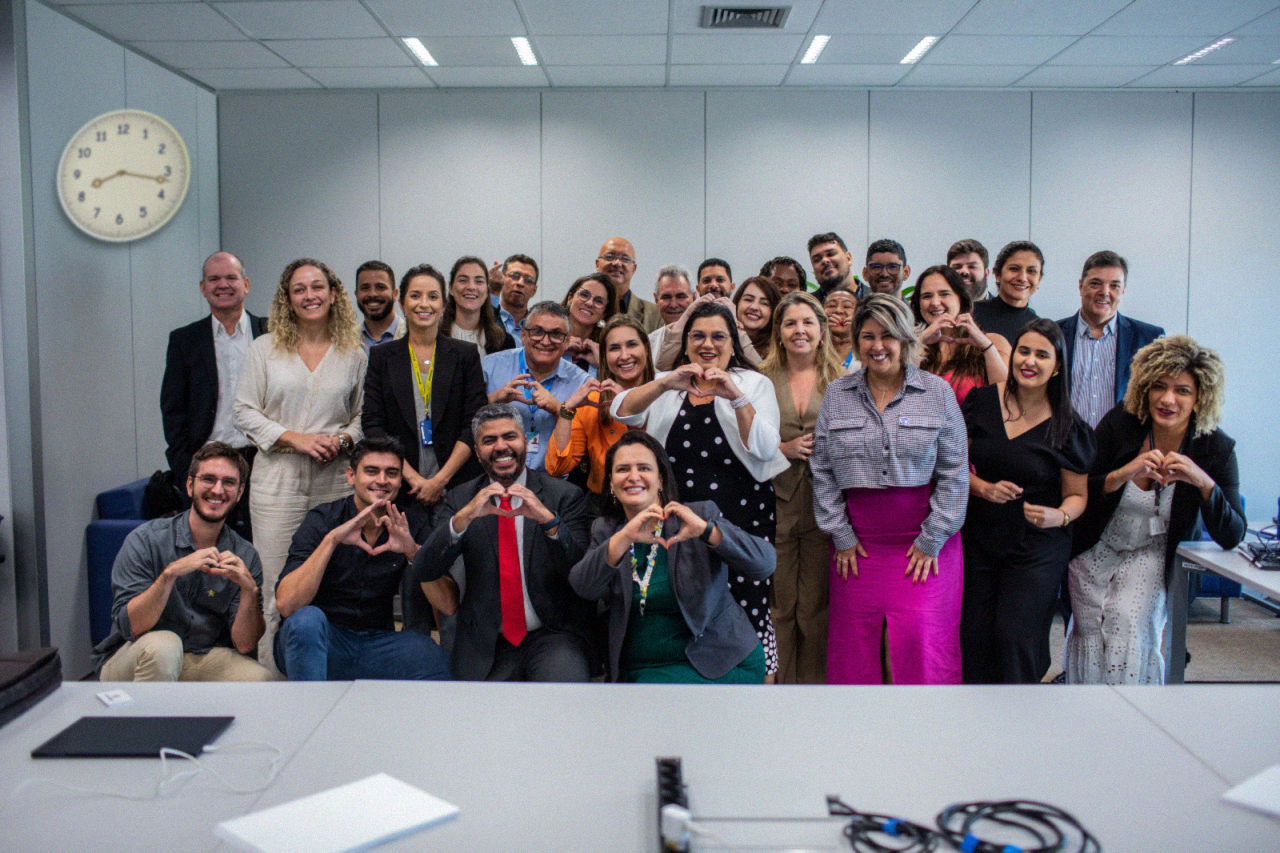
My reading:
{"hour": 8, "minute": 17}
